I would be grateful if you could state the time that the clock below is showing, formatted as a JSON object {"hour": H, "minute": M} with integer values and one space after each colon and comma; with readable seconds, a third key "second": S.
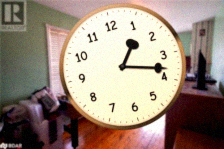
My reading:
{"hour": 1, "minute": 18}
